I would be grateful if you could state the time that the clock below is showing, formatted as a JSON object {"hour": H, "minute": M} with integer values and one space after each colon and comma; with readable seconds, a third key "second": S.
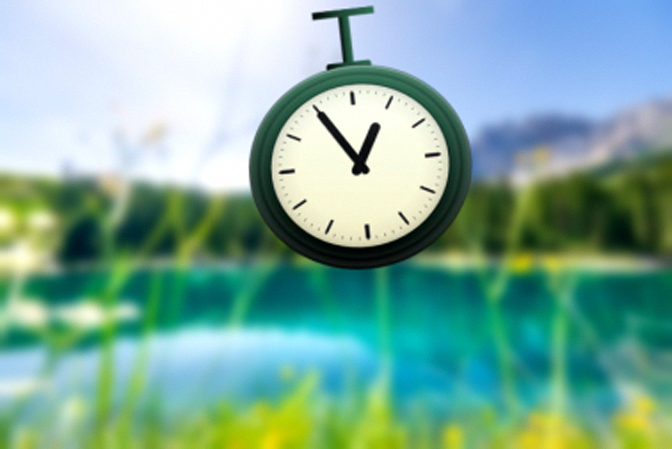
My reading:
{"hour": 12, "minute": 55}
